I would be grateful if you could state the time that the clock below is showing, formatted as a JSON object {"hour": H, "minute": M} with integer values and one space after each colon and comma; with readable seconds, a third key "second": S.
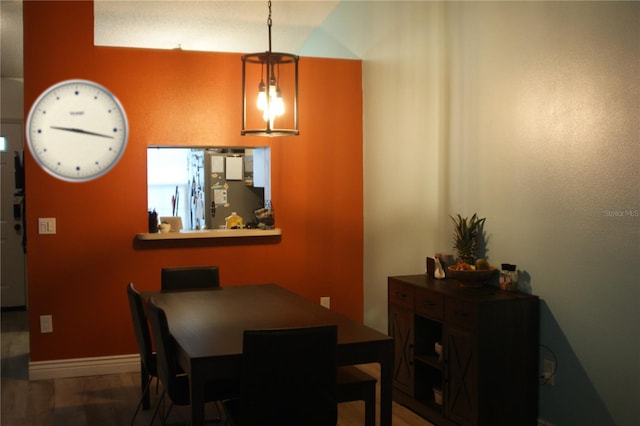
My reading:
{"hour": 9, "minute": 17}
